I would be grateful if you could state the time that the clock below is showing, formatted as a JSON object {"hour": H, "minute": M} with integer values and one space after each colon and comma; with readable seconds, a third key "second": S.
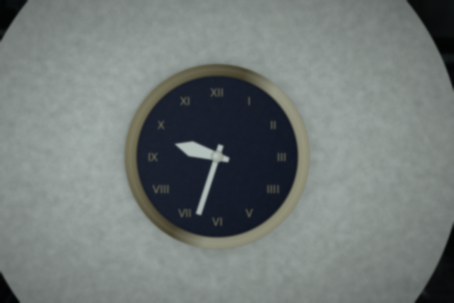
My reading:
{"hour": 9, "minute": 33}
